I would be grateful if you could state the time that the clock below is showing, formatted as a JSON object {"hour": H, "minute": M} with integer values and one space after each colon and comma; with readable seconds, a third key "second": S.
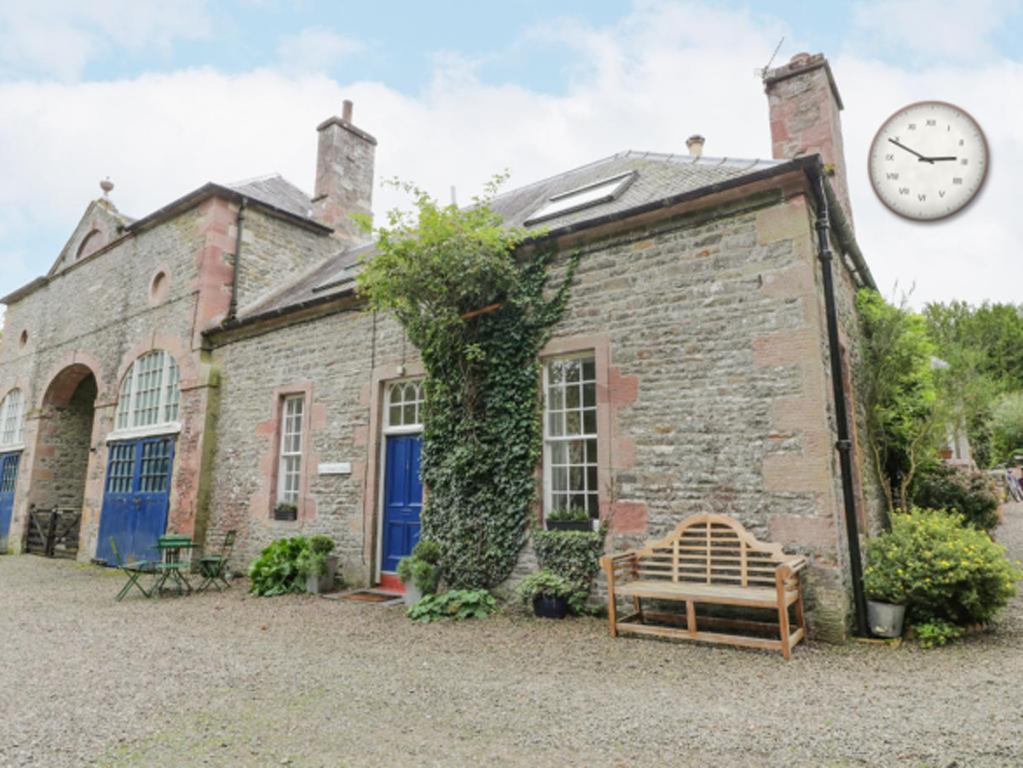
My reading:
{"hour": 2, "minute": 49}
